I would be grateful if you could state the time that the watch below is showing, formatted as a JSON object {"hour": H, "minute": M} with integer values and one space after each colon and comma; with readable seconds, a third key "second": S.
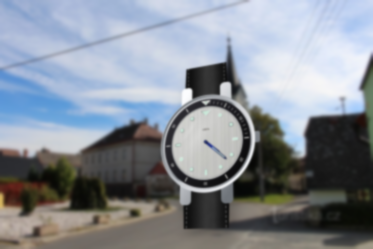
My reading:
{"hour": 4, "minute": 22}
